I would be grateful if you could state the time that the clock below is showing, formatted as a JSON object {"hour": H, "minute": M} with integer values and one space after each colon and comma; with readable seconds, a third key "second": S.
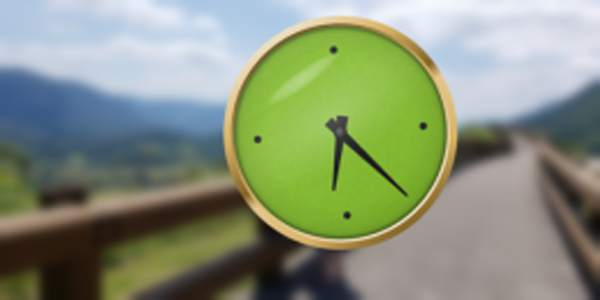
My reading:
{"hour": 6, "minute": 23}
